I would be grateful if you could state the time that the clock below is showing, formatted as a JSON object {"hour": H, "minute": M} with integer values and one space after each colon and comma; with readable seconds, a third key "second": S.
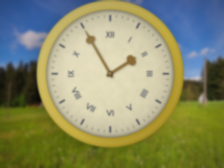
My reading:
{"hour": 1, "minute": 55}
